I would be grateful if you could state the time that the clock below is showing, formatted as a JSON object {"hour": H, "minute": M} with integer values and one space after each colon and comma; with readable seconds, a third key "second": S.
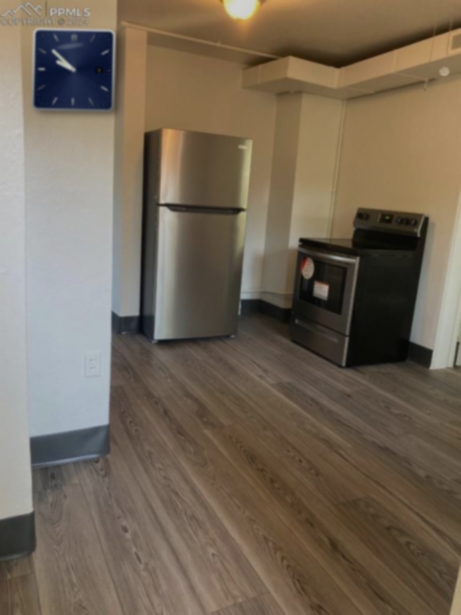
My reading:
{"hour": 9, "minute": 52}
